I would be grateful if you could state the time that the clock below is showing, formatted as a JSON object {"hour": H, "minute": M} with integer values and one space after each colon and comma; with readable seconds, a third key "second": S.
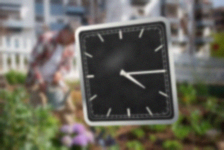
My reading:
{"hour": 4, "minute": 15}
